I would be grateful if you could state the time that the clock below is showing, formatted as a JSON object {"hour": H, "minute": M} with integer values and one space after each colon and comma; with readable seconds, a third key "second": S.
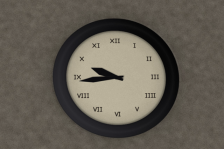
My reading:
{"hour": 9, "minute": 44}
